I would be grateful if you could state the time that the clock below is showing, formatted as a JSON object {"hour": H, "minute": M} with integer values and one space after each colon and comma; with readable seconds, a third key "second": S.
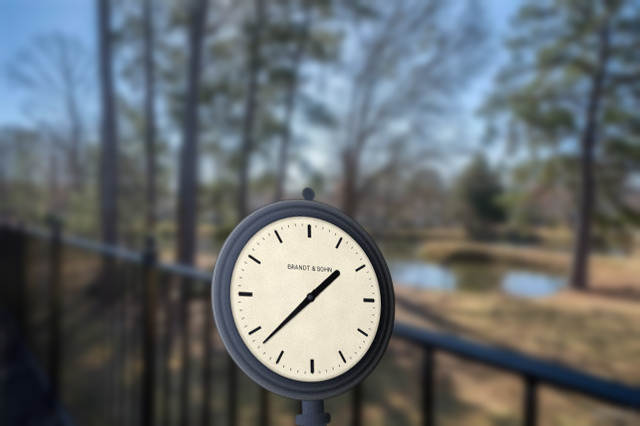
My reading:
{"hour": 1, "minute": 38}
